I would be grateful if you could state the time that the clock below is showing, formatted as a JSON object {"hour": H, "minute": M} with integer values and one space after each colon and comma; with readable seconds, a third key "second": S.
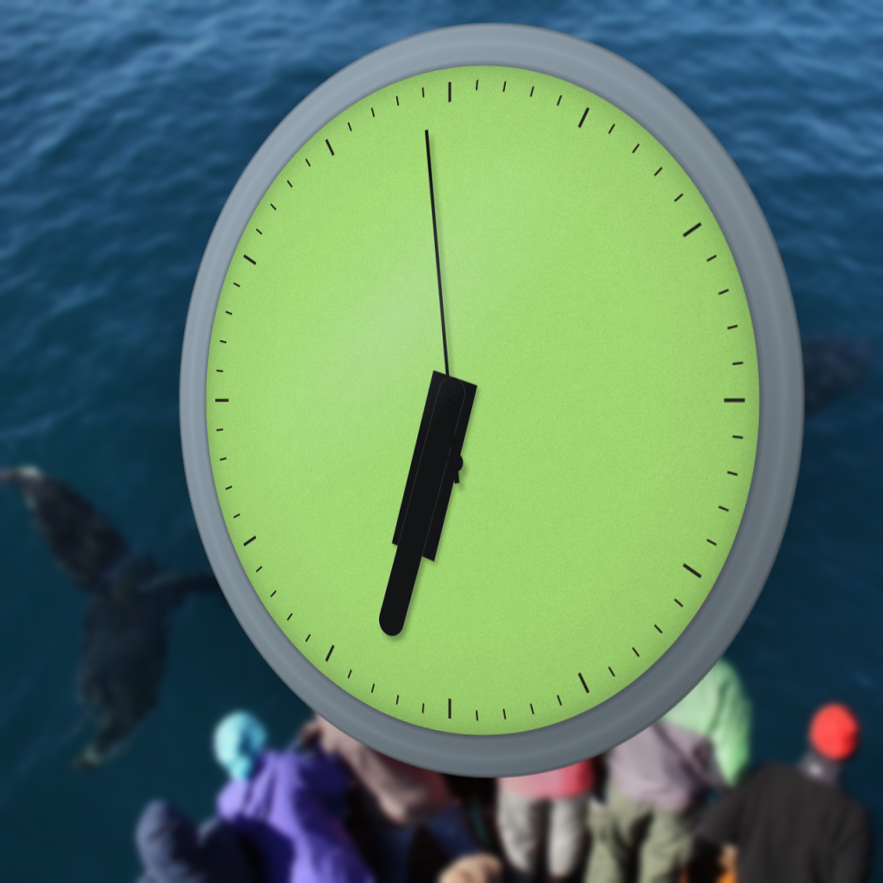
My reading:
{"hour": 6, "minute": 32, "second": 59}
